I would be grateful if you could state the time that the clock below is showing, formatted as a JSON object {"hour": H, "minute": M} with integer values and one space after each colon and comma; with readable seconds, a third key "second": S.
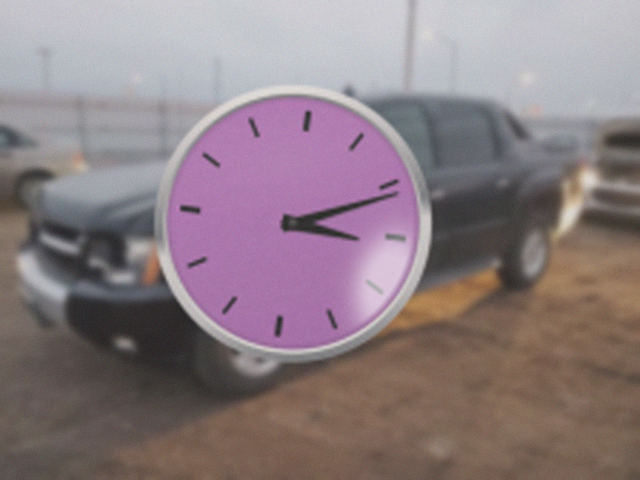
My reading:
{"hour": 3, "minute": 11}
